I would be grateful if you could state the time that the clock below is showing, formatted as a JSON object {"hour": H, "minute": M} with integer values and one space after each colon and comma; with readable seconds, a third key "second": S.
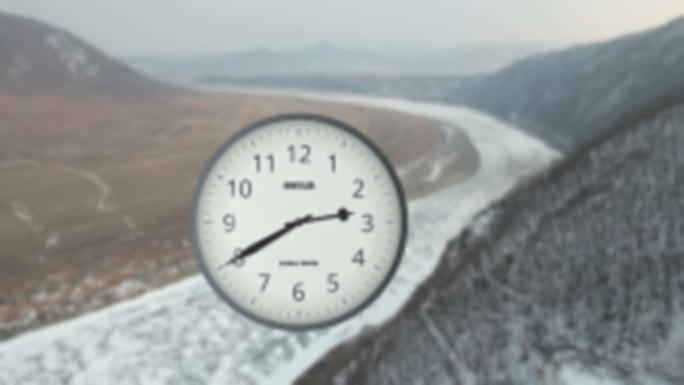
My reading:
{"hour": 2, "minute": 40}
